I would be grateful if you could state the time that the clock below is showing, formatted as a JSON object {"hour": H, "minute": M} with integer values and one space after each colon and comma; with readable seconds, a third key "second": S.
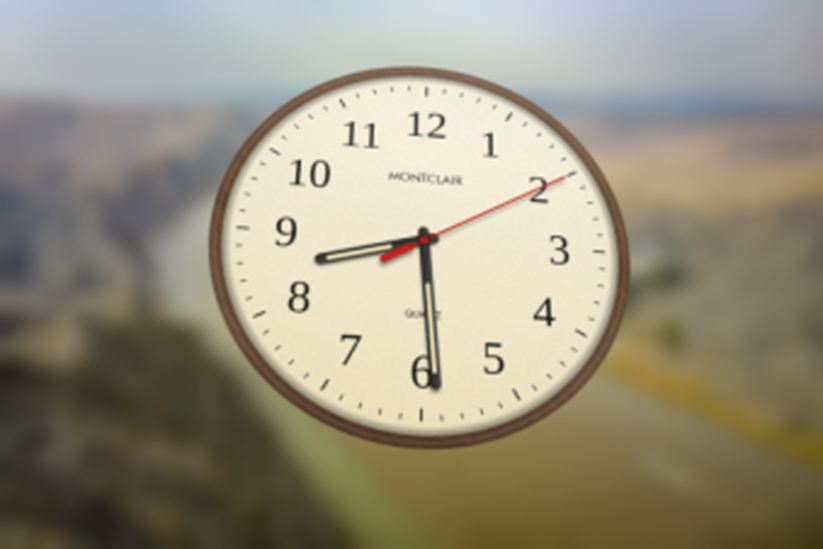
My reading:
{"hour": 8, "minute": 29, "second": 10}
